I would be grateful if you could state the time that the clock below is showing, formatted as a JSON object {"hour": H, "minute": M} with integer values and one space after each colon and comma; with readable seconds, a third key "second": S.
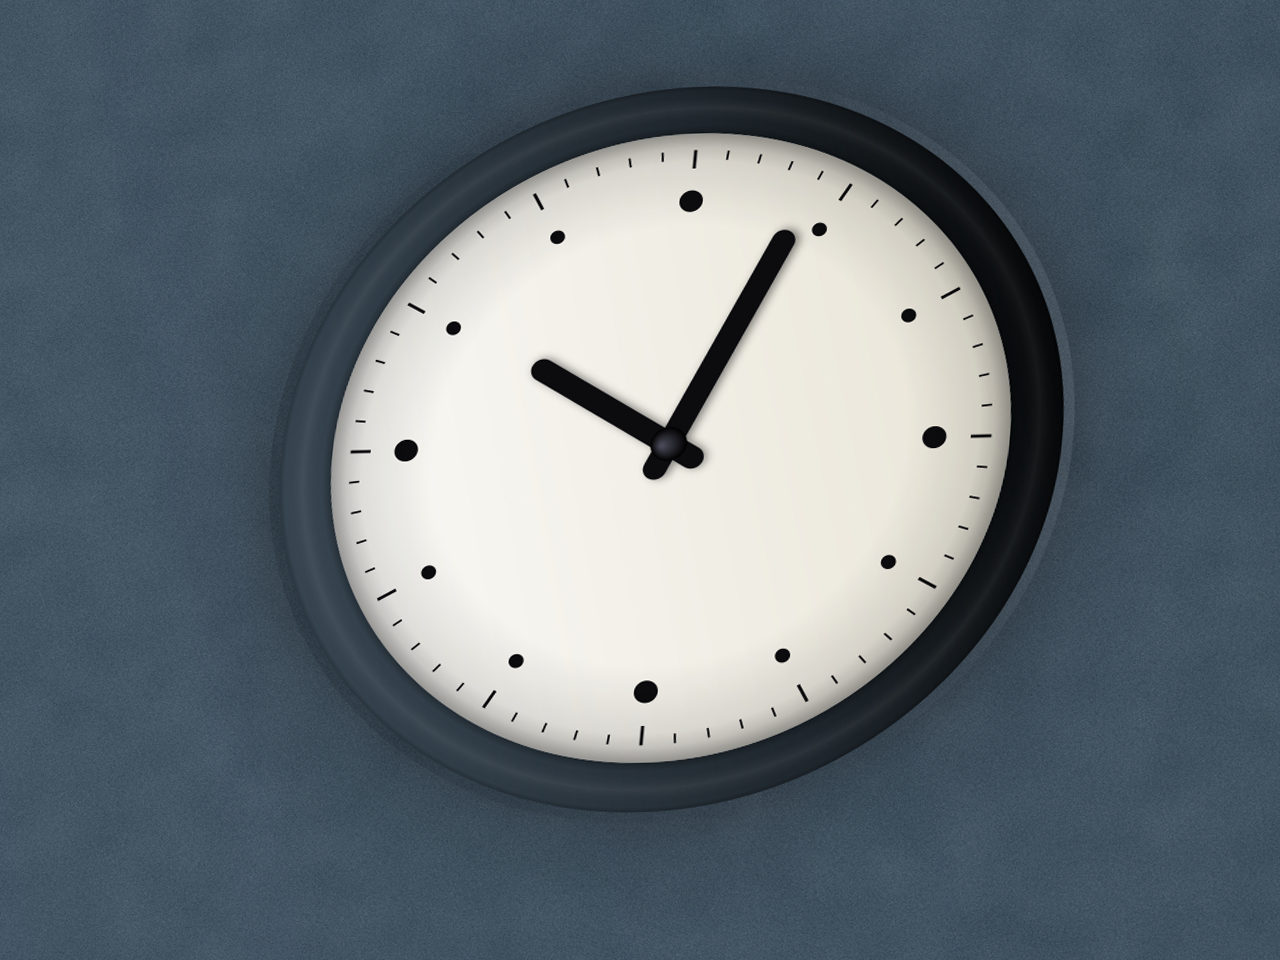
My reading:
{"hour": 10, "minute": 4}
